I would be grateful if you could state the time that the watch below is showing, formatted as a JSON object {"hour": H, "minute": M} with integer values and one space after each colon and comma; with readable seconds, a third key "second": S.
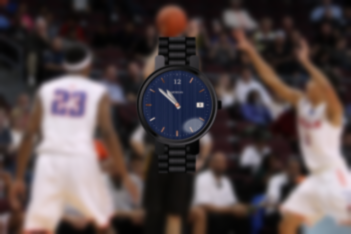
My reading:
{"hour": 10, "minute": 52}
